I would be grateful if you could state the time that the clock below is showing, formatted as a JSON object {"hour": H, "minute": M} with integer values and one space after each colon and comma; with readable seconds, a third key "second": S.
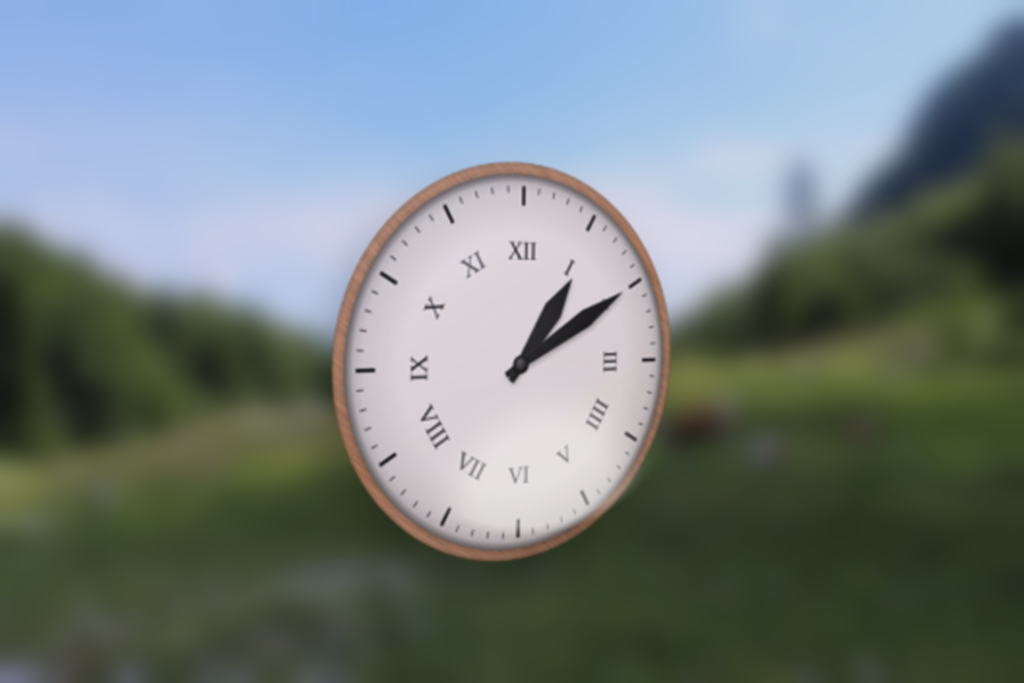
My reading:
{"hour": 1, "minute": 10}
